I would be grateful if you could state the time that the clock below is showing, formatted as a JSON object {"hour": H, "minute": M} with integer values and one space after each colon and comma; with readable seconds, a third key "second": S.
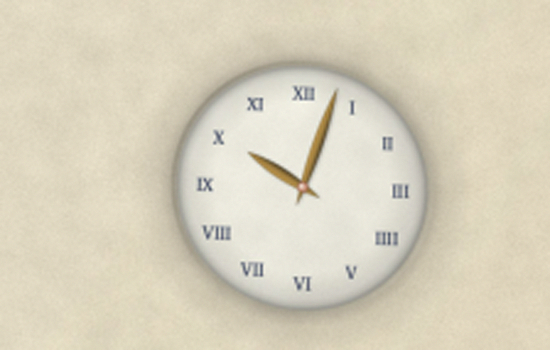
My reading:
{"hour": 10, "minute": 3}
